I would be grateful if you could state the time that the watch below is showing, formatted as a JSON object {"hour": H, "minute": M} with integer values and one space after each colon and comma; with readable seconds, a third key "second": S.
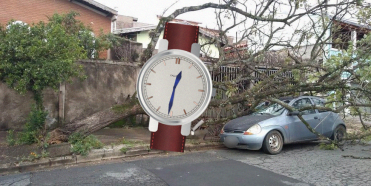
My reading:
{"hour": 12, "minute": 31}
